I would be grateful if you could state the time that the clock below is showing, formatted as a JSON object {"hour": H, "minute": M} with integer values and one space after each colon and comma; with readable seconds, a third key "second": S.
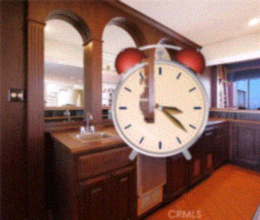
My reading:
{"hour": 3, "minute": 22}
